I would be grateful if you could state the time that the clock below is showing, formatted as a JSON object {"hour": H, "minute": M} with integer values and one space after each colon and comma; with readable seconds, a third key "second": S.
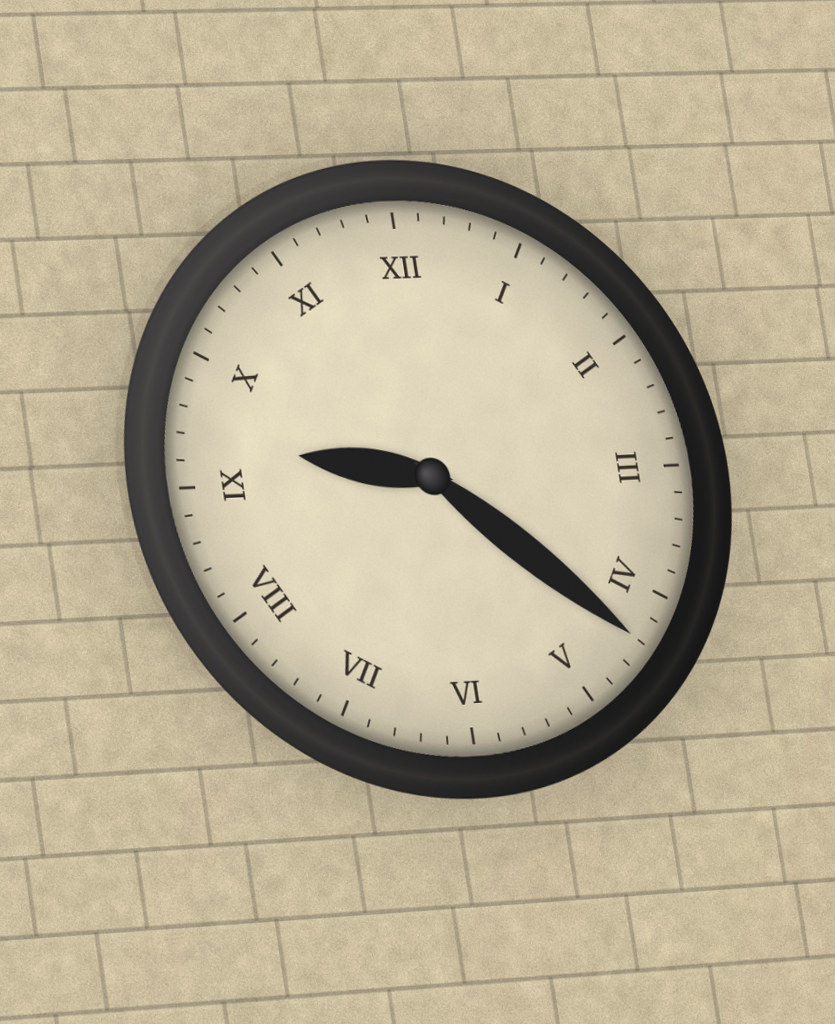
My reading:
{"hour": 9, "minute": 22}
